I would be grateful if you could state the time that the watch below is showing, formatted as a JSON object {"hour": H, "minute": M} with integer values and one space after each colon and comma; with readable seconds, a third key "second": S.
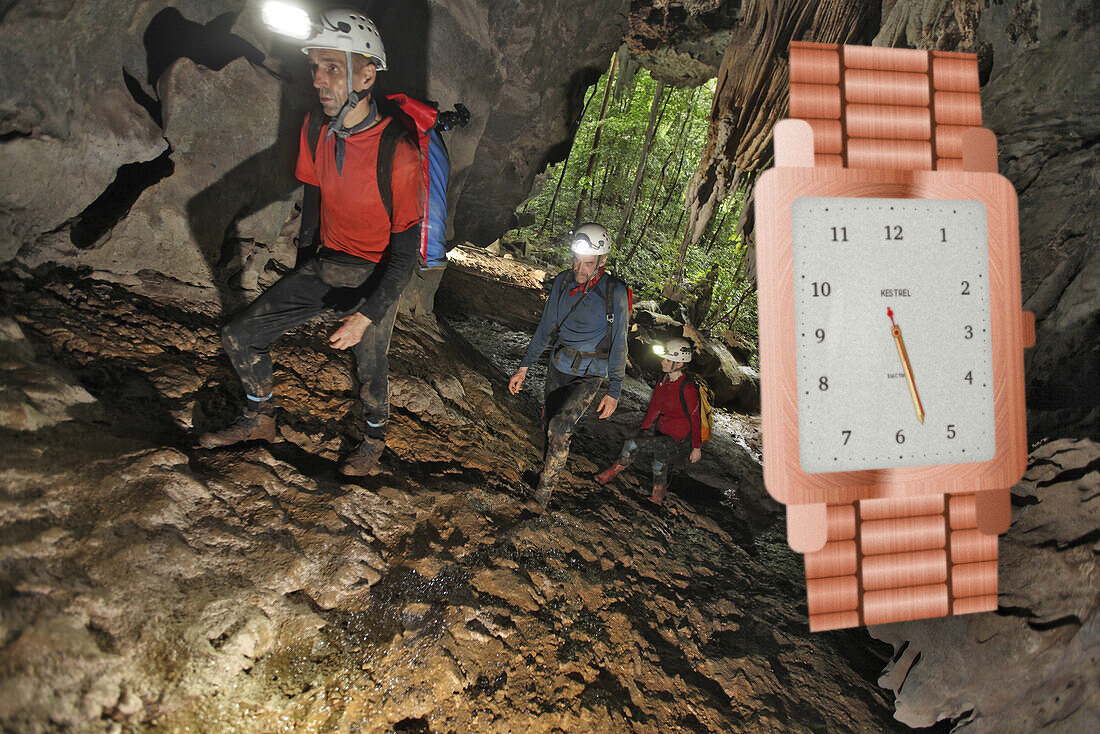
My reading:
{"hour": 5, "minute": 27, "second": 27}
